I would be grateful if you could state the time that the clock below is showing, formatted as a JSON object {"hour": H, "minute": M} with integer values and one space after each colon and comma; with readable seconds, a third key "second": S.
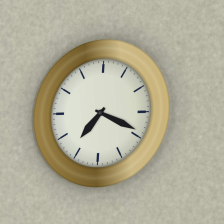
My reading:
{"hour": 7, "minute": 19}
